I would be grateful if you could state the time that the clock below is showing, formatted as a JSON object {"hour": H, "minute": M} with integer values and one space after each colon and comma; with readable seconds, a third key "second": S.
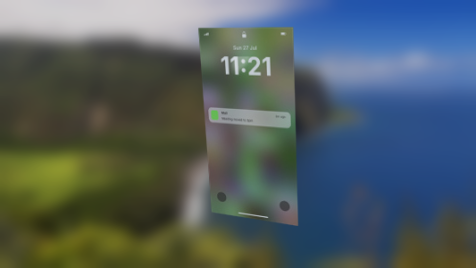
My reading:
{"hour": 11, "minute": 21}
